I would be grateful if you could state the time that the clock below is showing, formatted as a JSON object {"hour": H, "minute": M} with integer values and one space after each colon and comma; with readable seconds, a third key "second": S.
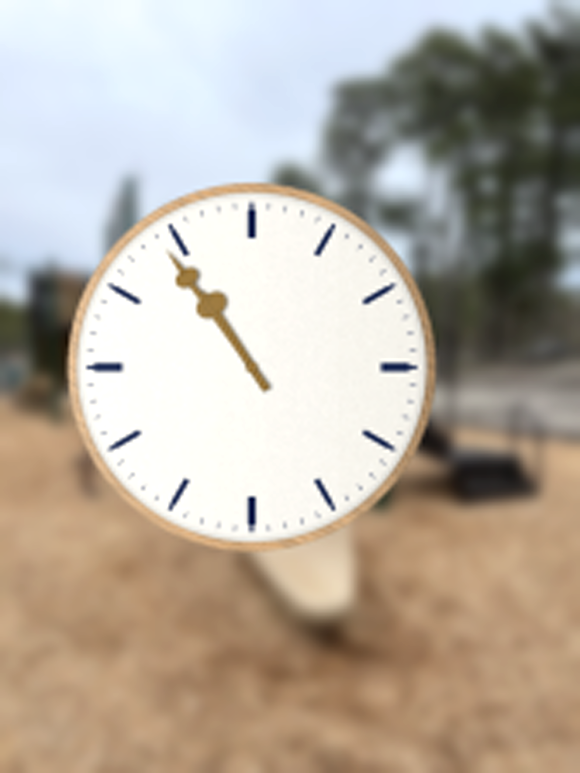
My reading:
{"hour": 10, "minute": 54}
